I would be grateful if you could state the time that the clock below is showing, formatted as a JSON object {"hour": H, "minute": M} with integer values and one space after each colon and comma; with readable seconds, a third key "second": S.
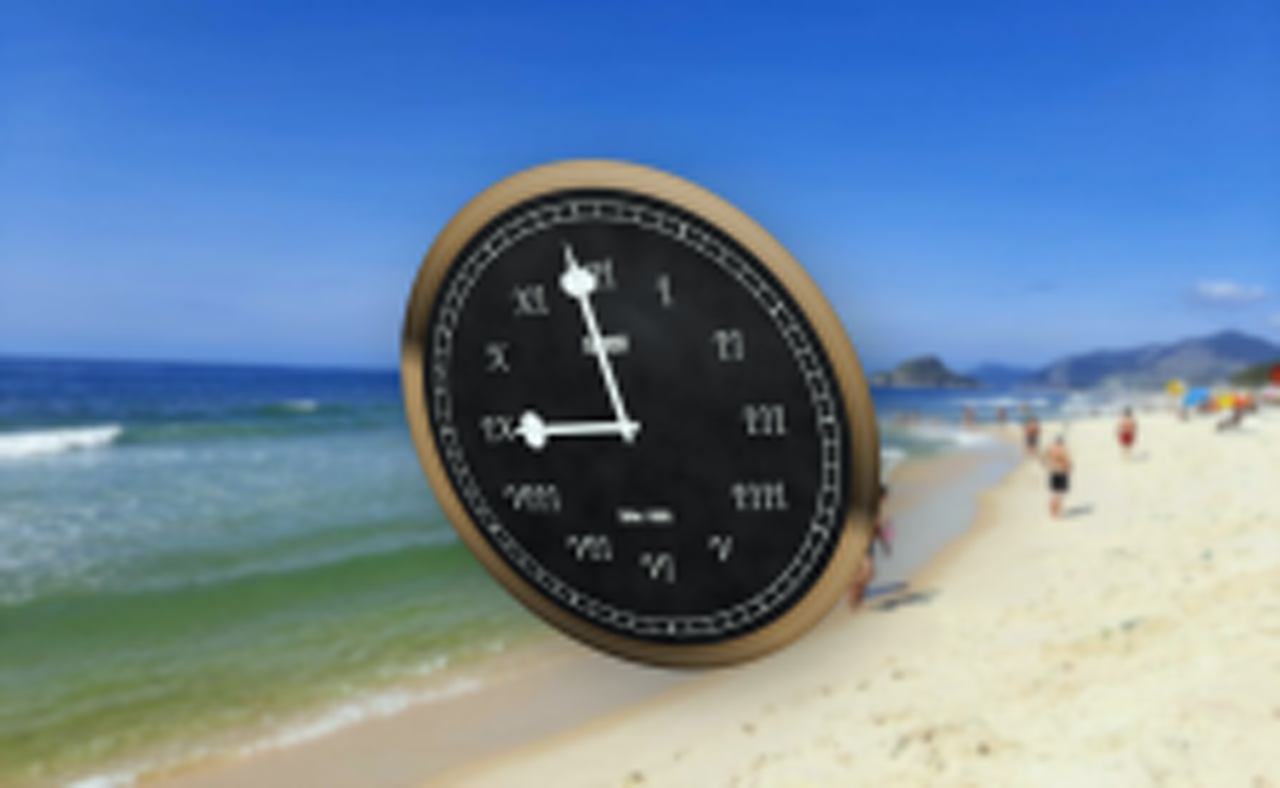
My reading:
{"hour": 8, "minute": 59}
